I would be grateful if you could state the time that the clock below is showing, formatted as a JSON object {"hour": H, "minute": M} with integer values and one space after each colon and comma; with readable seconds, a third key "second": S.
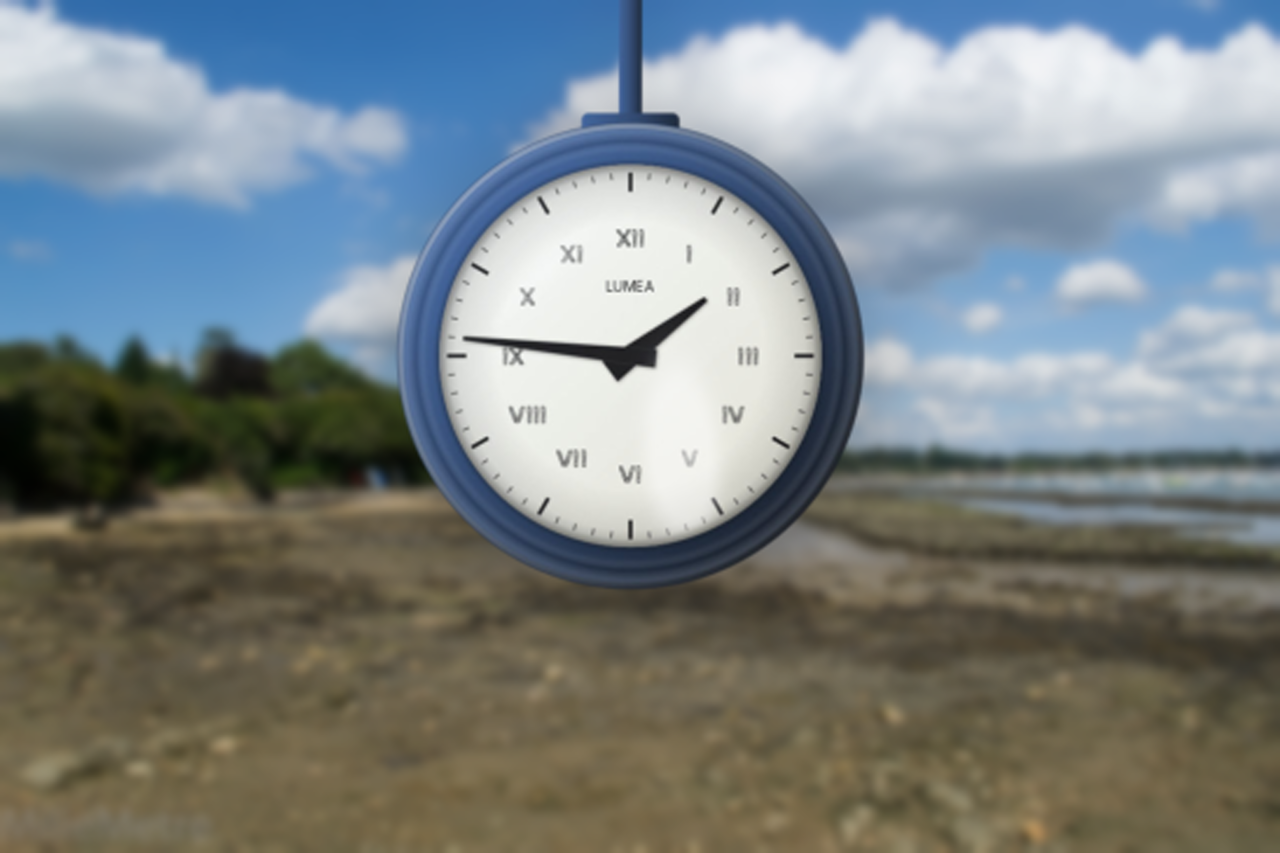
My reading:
{"hour": 1, "minute": 46}
